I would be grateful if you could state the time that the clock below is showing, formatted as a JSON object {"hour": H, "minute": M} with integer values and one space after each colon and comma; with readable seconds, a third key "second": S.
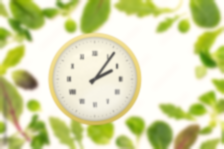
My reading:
{"hour": 2, "minute": 6}
